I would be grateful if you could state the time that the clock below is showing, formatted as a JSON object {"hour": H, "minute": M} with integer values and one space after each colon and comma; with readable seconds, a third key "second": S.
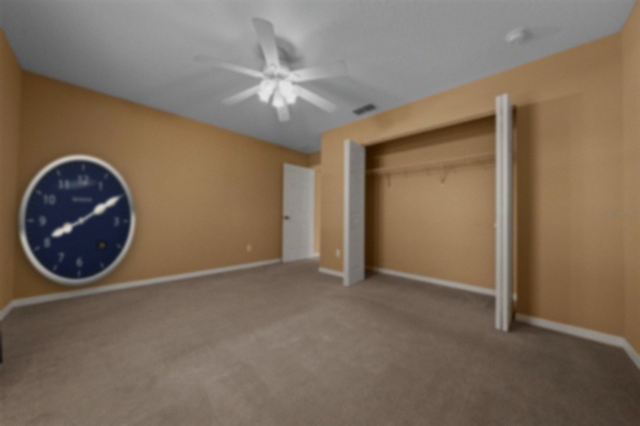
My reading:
{"hour": 8, "minute": 10}
